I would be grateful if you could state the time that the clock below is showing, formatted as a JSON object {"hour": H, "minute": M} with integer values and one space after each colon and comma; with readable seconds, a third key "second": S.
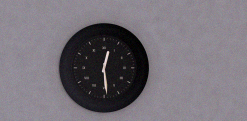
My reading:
{"hour": 12, "minute": 29}
